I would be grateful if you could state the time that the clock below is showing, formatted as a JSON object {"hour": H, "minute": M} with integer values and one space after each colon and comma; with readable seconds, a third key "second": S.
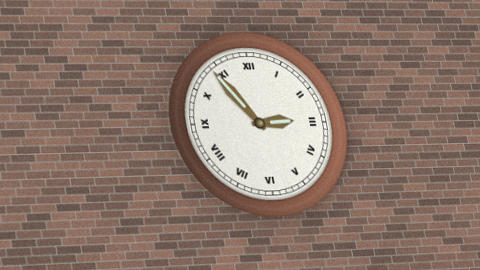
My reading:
{"hour": 2, "minute": 54}
